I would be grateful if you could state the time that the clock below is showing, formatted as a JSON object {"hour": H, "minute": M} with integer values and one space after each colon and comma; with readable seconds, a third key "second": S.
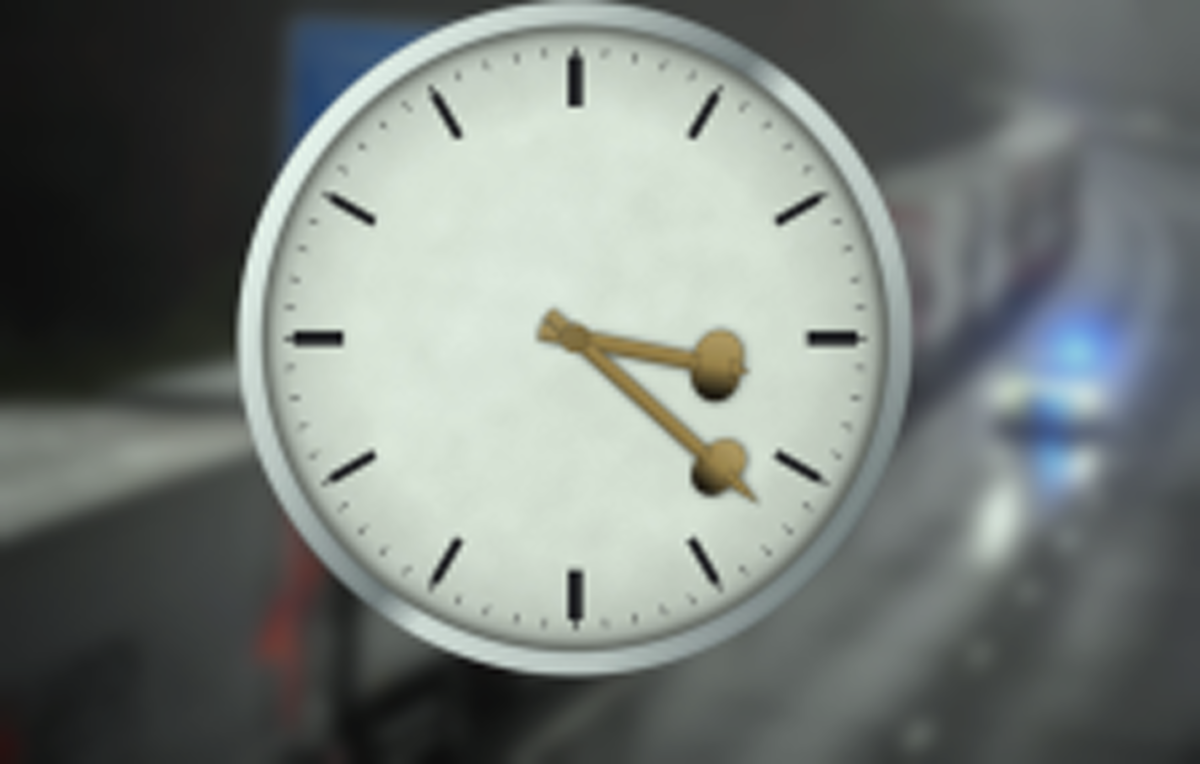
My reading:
{"hour": 3, "minute": 22}
